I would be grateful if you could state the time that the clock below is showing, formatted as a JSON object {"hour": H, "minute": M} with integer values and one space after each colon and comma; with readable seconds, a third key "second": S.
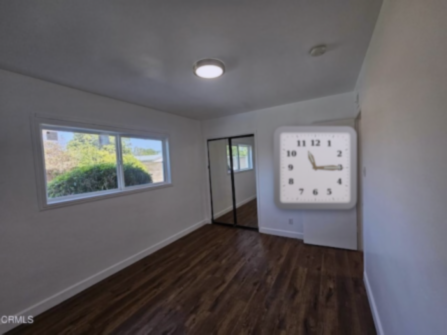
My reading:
{"hour": 11, "minute": 15}
